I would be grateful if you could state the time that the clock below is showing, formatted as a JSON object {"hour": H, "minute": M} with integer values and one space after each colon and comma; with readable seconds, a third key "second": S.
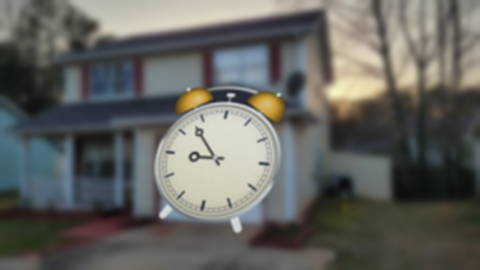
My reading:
{"hour": 8, "minute": 53}
